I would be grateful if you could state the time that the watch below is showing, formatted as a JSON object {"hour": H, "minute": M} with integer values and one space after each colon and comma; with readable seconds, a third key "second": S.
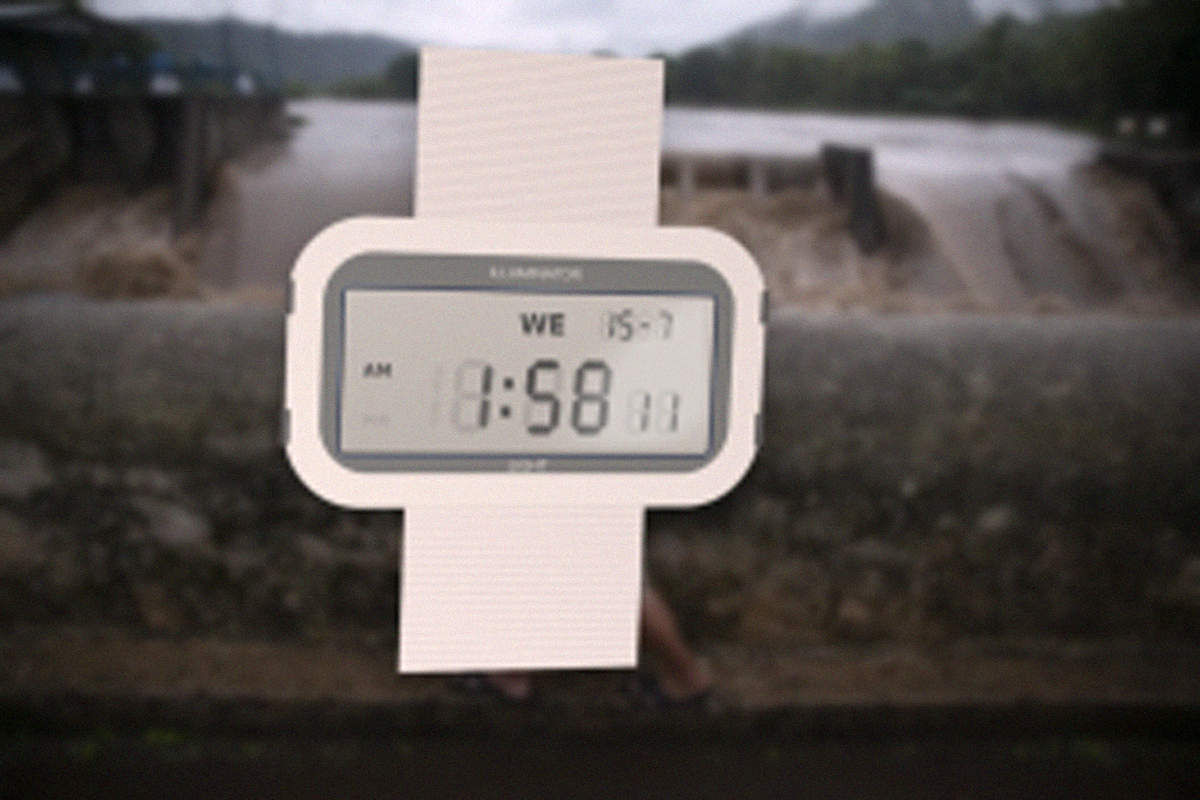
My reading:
{"hour": 1, "minute": 58, "second": 11}
